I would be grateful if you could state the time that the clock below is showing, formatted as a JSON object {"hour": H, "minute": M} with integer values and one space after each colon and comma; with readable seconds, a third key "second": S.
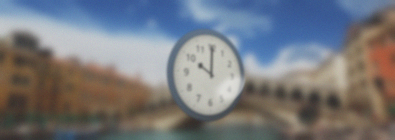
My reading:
{"hour": 10, "minute": 0}
